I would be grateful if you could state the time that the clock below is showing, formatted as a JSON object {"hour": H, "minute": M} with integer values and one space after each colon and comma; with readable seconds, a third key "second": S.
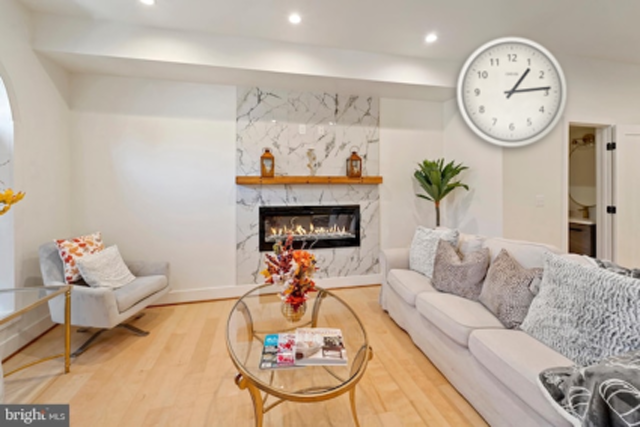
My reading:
{"hour": 1, "minute": 14}
